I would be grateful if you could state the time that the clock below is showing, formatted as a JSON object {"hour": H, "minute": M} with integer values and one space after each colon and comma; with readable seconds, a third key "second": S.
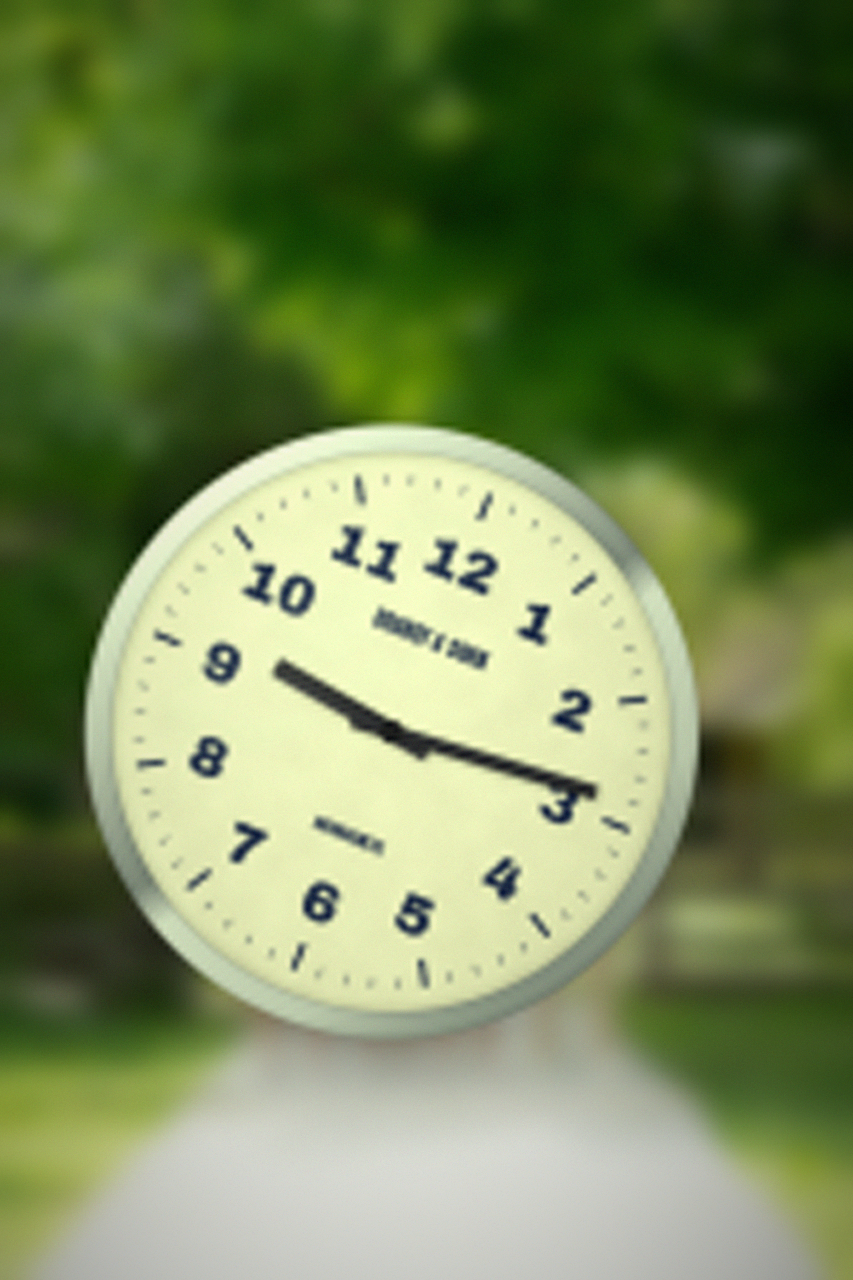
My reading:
{"hour": 9, "minute": 14}
